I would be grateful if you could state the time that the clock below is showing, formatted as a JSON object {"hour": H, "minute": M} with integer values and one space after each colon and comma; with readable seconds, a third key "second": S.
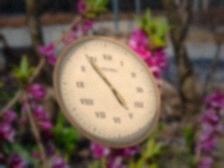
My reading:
{"hour": 4, "minute": 54}
